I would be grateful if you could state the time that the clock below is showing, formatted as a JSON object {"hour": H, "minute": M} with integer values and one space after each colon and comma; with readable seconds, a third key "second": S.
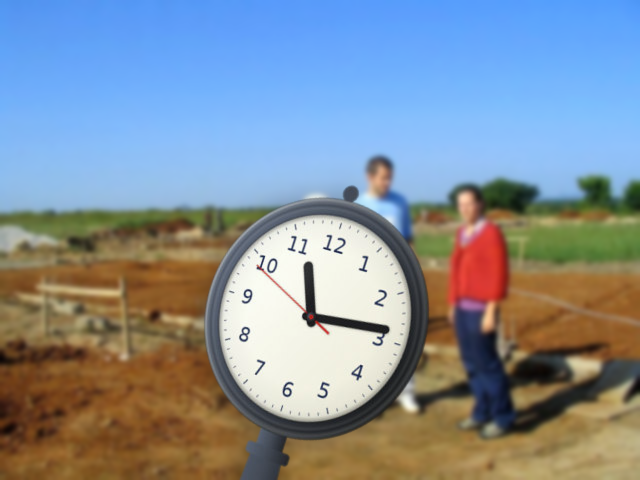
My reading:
{"hour": 11, "minute": 13, "second": 49}
